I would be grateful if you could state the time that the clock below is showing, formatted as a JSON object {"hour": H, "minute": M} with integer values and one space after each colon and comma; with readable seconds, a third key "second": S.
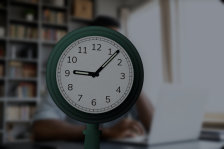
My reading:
{"hour": 9, "minute": 7}
